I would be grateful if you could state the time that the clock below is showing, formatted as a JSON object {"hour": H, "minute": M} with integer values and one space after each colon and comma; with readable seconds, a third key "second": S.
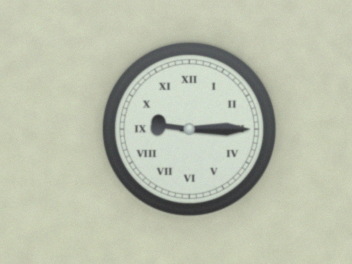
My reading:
{"hour": 9, "minute": 15}
